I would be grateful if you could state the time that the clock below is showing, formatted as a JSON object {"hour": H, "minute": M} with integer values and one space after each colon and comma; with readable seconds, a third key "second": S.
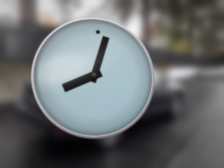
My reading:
{"hour": 8, "minute": 2}
